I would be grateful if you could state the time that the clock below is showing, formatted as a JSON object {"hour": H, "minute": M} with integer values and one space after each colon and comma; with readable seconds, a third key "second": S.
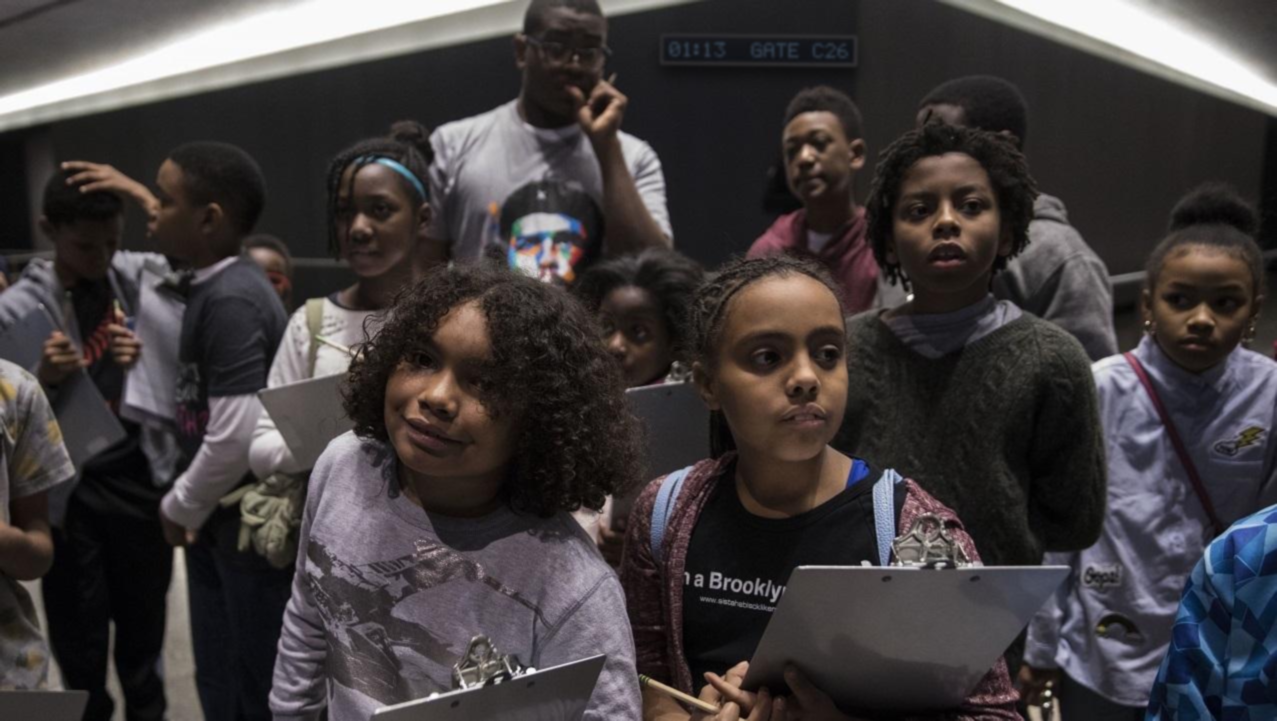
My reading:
{"hour": 1, "minute": 13}
